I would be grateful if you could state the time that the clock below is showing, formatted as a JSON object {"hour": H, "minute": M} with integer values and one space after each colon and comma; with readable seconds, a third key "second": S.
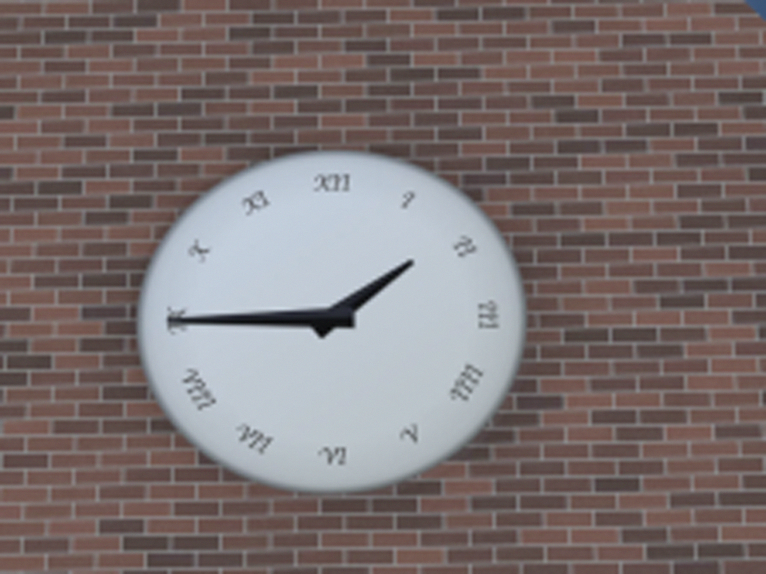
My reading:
{"hour": 1, "minute": 45}
